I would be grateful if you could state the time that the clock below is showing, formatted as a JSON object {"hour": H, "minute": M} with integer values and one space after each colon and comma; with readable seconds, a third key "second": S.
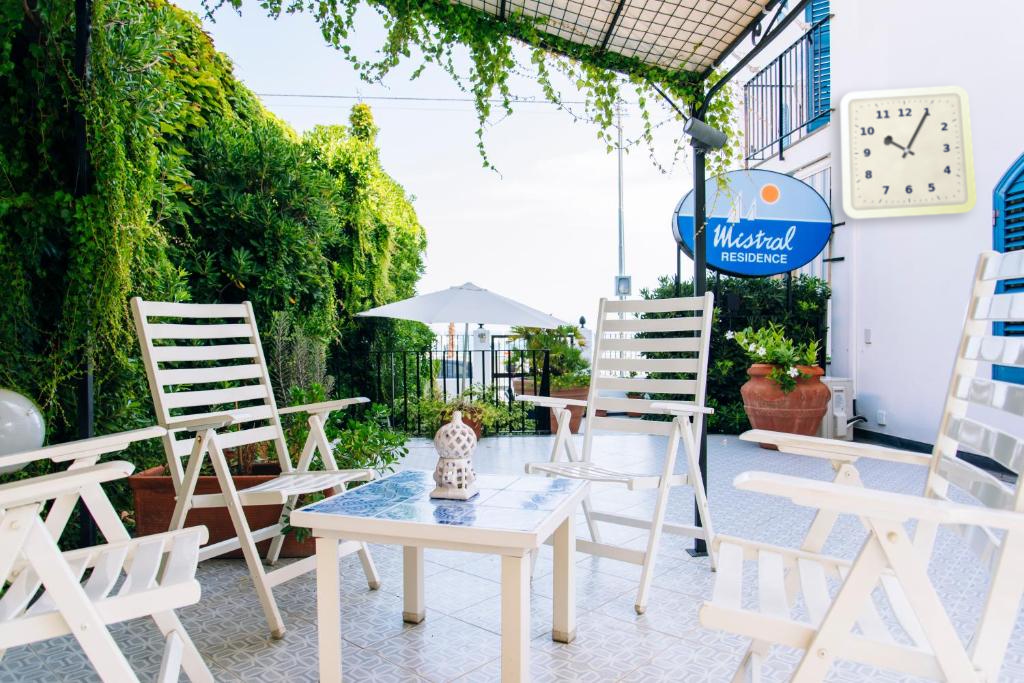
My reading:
{"hour": 10, "minute": 5}
